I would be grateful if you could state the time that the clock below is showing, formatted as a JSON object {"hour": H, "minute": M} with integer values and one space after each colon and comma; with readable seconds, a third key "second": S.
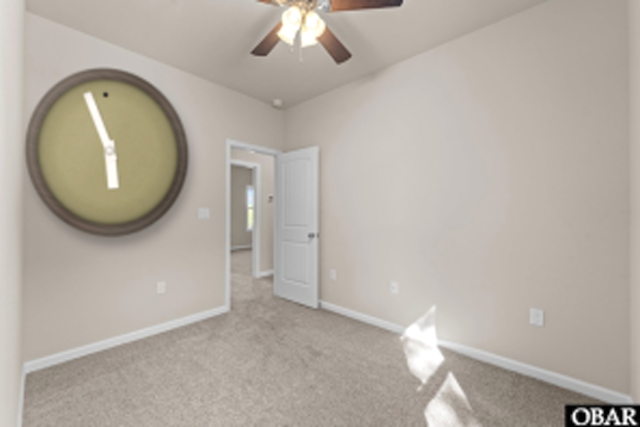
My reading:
{"hour": 5, "minute": 57}
